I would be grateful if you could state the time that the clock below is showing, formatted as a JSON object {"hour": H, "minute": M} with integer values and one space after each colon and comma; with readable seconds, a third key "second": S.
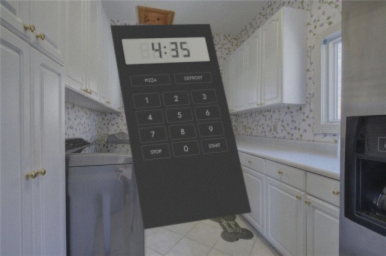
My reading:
{"hour": 4, "minute": 35}
